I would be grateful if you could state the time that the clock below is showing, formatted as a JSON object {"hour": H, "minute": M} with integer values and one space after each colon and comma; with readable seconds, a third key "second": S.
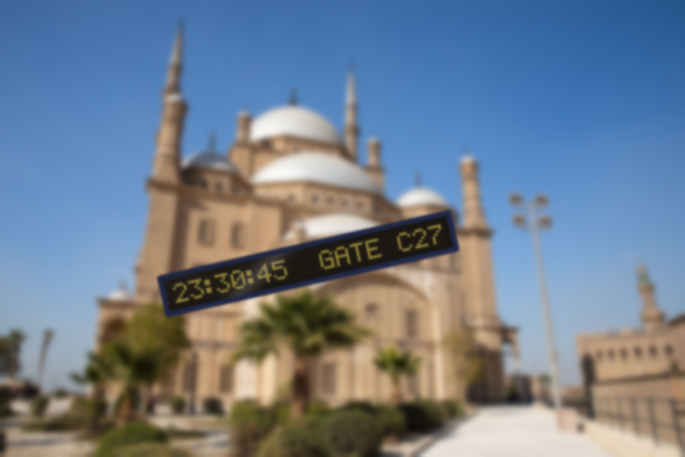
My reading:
{"hour": 23, "minute": 30, "second": 45}
